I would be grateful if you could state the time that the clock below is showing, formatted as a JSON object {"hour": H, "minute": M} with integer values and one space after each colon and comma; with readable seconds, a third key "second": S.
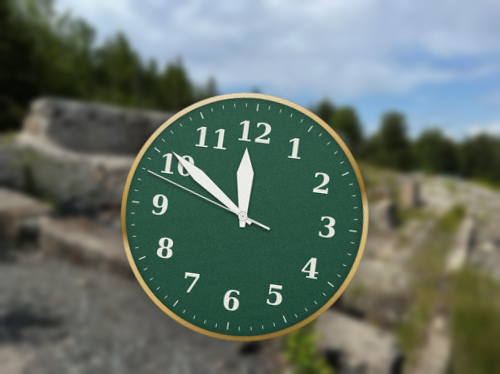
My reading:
{"hour": 11, "minute": 50, "second": 48}
